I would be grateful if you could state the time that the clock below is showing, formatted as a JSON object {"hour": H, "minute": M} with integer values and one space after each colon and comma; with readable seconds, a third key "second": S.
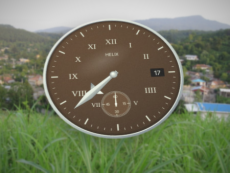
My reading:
{"hour": 7, "minute": 38}
